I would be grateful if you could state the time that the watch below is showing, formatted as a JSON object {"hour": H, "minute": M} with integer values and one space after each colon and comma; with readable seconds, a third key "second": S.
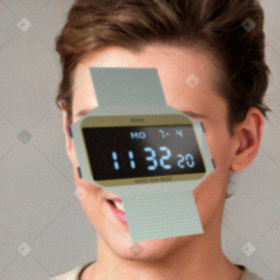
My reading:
{"hour": 11, "minute": 32, "second": 20}
